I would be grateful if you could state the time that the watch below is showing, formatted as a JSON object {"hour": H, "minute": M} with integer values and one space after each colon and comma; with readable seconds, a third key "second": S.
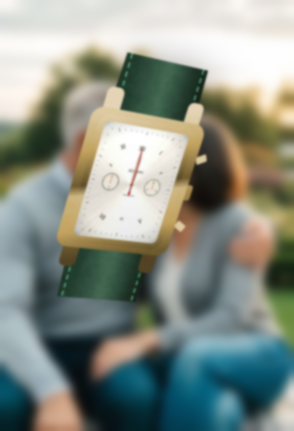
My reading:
{"hour": 12, "minute": 0}
